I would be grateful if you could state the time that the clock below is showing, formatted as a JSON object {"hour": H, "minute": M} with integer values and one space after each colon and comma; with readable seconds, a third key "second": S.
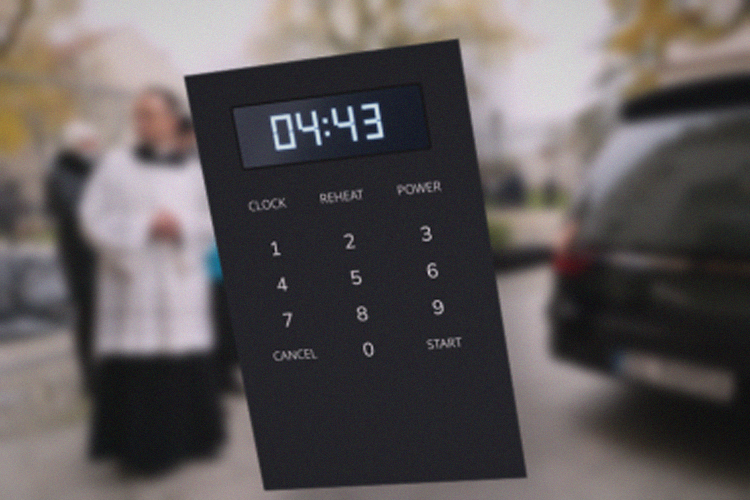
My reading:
{"hour": 4, "minute": 43}
